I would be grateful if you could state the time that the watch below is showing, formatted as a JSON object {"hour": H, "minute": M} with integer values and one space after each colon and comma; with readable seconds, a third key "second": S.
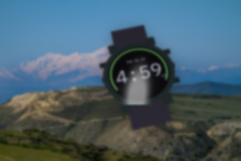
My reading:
{"hour": 4, "minute": 59}
